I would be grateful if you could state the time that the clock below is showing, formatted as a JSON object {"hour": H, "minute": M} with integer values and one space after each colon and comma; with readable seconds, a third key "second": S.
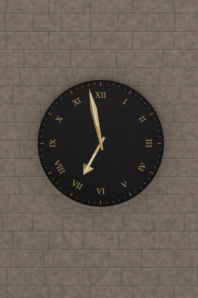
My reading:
{"hour": 6, "minute": 58}
